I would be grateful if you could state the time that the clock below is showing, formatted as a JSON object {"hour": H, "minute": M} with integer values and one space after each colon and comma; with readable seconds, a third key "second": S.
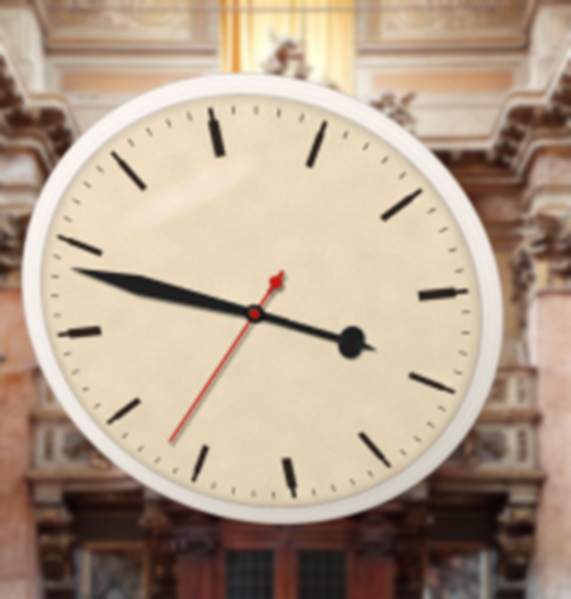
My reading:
{"hour": 3, "minute": 48, "second": 37}
